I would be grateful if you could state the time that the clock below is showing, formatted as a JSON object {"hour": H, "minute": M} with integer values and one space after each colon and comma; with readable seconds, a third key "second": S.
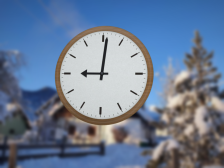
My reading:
{"hour": 9, "minute": 1}
